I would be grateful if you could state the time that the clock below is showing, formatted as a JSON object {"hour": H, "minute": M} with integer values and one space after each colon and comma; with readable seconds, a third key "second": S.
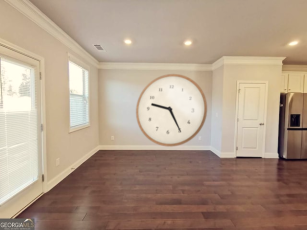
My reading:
{"hour": 9, "minute": 25}
